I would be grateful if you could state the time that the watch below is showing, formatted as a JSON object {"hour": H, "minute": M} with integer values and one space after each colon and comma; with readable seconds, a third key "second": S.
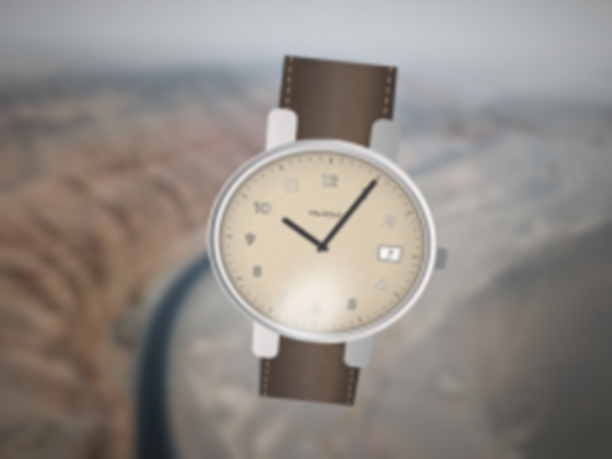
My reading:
{"hour": 10, "minute": 5}
